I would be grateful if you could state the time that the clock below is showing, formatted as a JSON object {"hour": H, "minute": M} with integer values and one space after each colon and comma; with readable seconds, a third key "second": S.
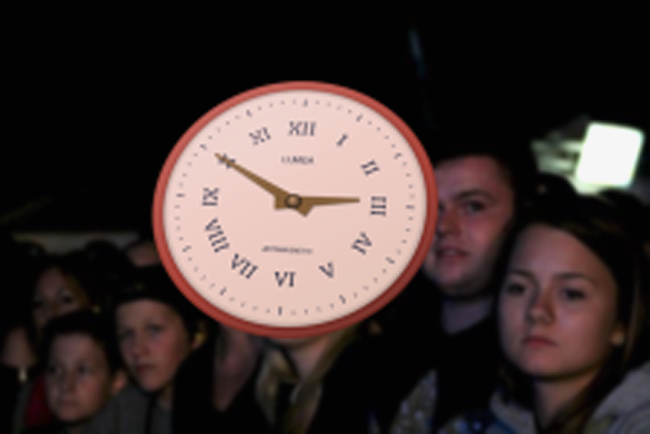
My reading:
{"hour": 2, "minute": 50}
